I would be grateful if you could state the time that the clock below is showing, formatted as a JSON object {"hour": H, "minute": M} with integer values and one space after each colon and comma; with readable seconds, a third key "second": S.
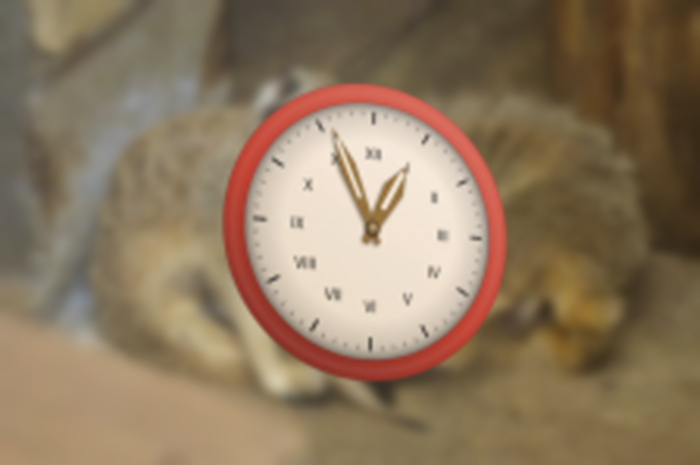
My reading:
{"hour": 12, "minute": 56}
